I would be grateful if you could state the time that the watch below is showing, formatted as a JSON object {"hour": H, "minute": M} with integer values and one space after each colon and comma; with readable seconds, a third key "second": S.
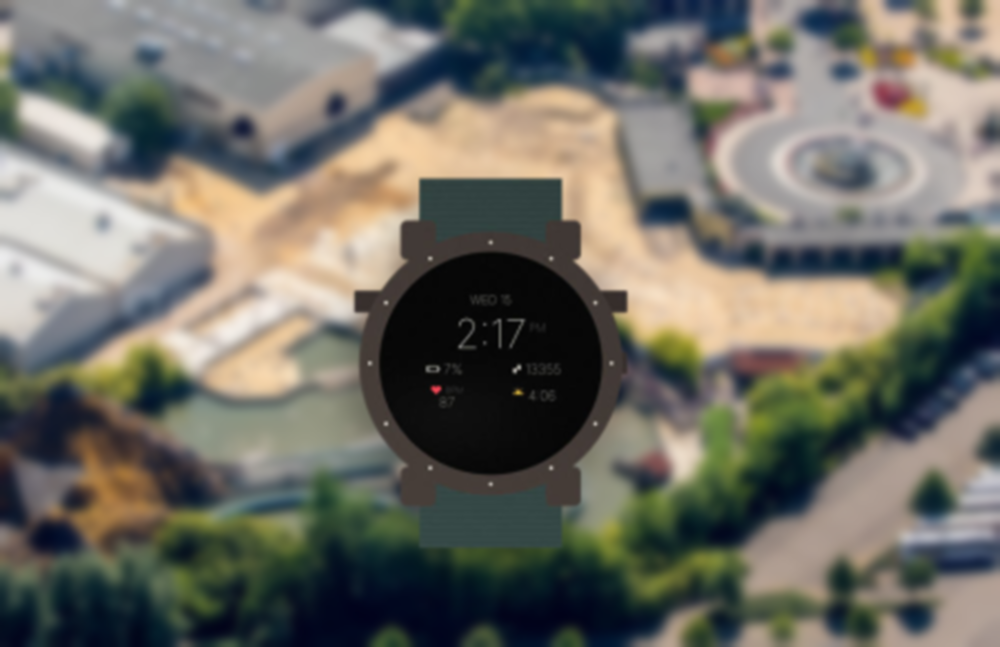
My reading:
{"hour": 2, "minute": 17}
